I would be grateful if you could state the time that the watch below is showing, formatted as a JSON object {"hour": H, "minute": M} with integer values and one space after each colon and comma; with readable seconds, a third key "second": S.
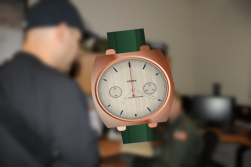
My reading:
{"hour": 7, "minute": 20}
